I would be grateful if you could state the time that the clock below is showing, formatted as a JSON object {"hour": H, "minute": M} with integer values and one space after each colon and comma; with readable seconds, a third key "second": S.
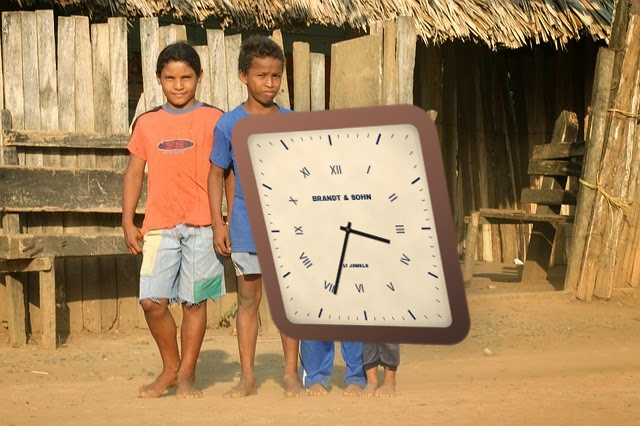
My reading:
{"hour": 3, "minute": 34}
